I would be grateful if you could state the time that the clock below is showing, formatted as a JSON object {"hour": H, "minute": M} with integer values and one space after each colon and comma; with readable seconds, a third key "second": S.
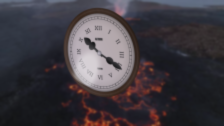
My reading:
{"hour": 10, "minute": 20}
